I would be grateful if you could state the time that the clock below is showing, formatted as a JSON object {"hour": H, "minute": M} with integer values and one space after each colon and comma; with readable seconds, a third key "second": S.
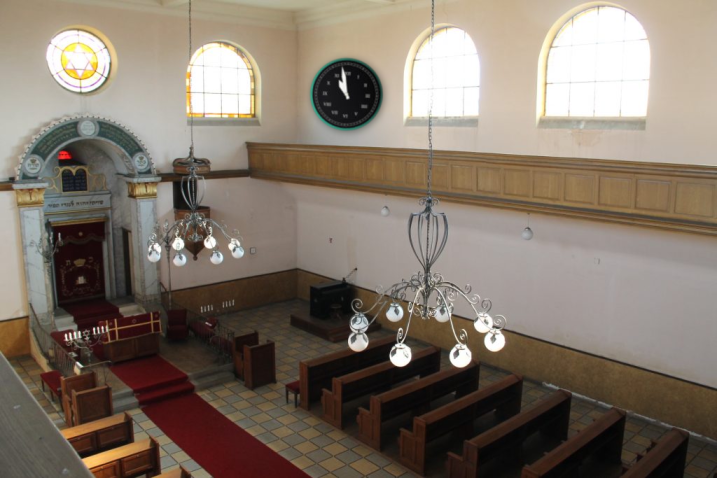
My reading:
{"hour": 10, "minute": 58}
